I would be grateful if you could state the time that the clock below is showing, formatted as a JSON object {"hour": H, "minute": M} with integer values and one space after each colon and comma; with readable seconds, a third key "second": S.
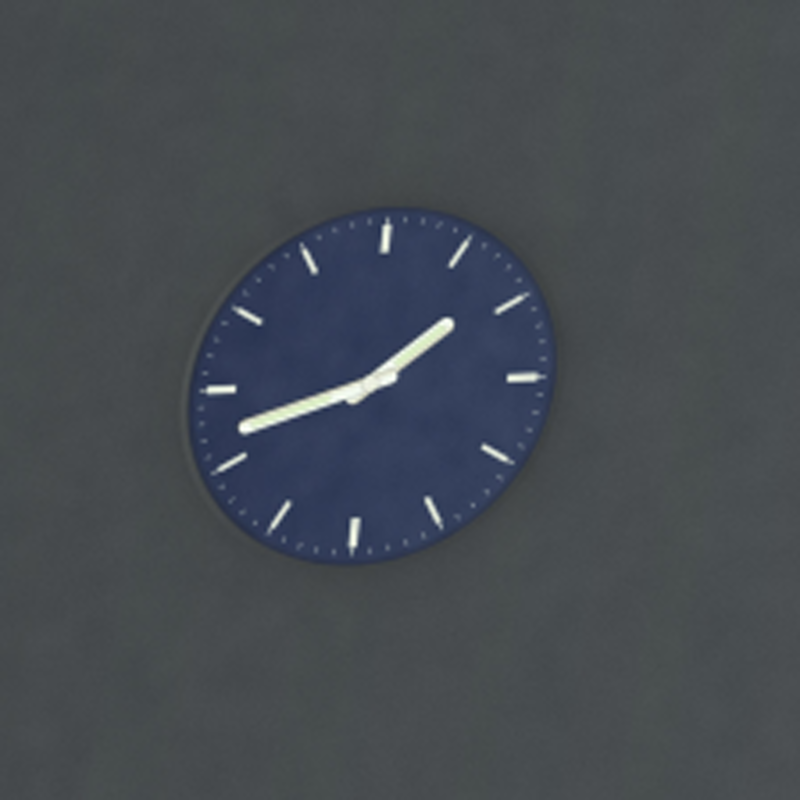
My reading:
{"hour": 1, "minute": 42}
